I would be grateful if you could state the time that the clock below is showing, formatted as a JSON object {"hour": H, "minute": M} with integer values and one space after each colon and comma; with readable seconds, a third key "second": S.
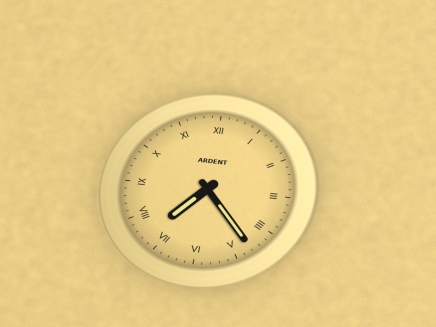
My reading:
{"hour": 7, "minute": 23}
